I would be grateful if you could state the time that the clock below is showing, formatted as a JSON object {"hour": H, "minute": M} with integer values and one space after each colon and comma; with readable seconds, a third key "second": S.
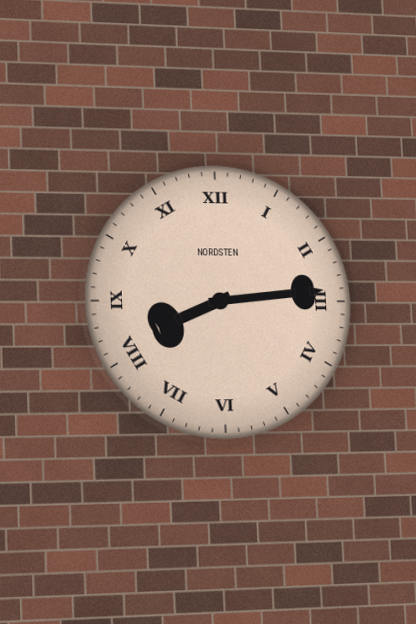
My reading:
{"hour": 8, "minute": 14}
